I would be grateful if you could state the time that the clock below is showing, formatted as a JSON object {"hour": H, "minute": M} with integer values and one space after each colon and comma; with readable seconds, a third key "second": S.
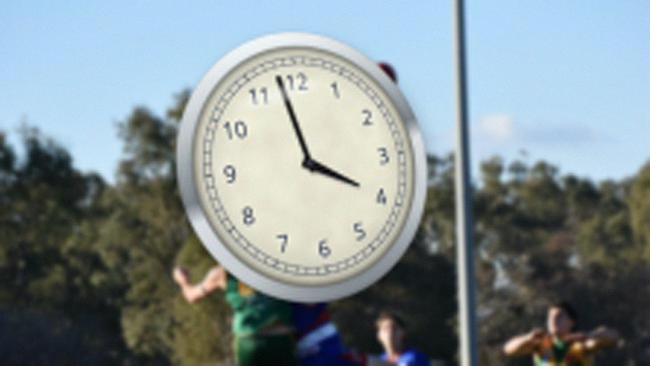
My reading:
{"hour": 3, "minute": 58}
